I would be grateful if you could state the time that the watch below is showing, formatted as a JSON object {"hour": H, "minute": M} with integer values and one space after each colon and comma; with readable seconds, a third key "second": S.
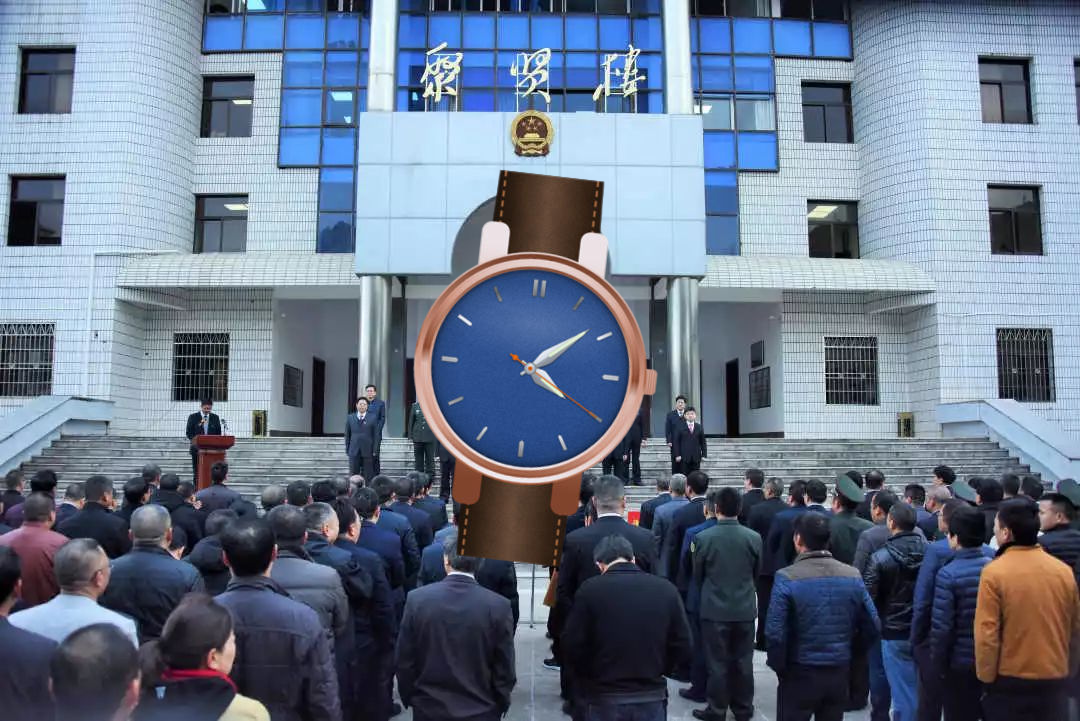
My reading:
{"hour": 4, "minute": 8, "second": 20}
